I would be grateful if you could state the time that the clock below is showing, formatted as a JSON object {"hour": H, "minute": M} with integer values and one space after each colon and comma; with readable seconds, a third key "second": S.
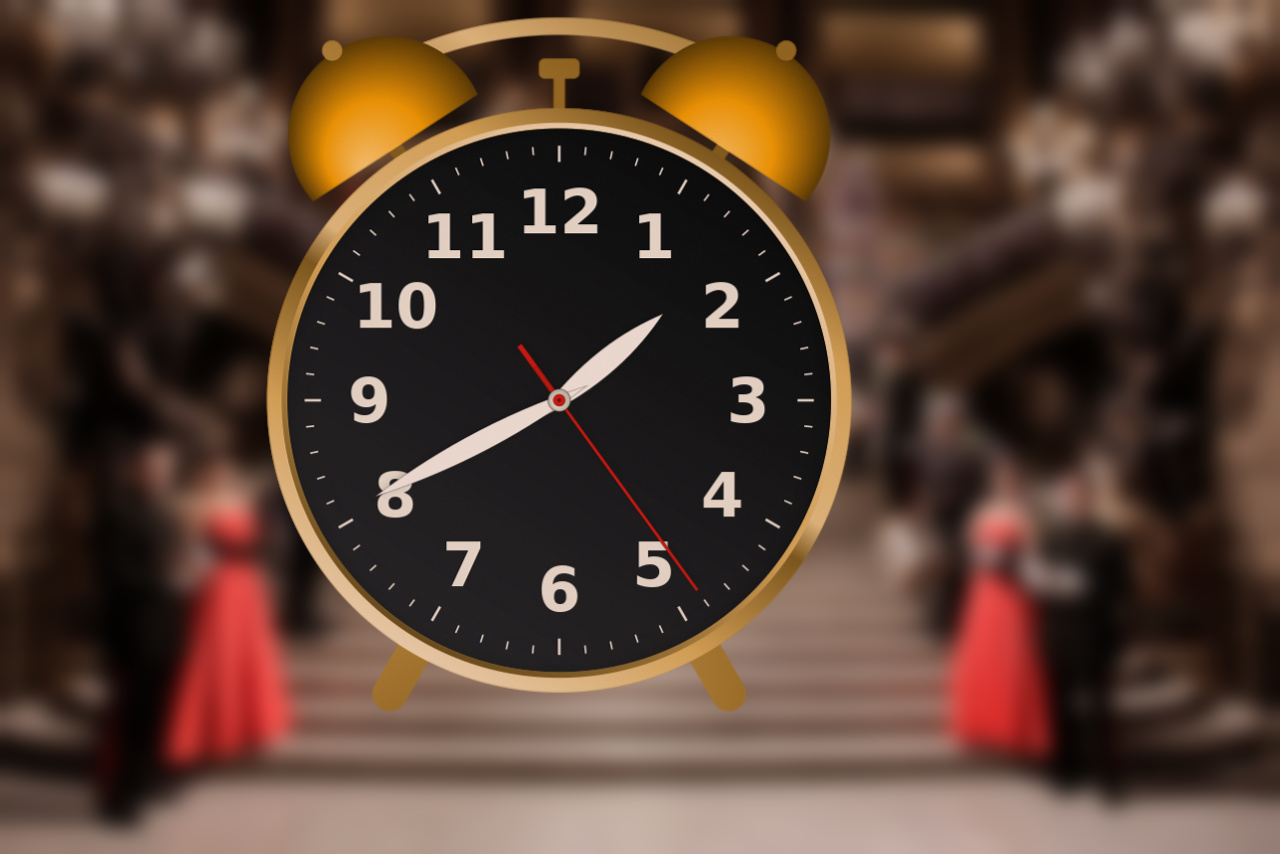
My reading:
{"hour": 1, "minute": 40, "second": 24}
